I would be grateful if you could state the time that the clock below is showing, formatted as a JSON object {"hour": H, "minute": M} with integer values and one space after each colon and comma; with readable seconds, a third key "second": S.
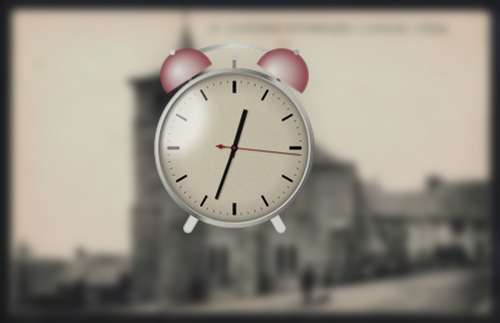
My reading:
{"hour": 12, "minute": 33, "second": 16}
